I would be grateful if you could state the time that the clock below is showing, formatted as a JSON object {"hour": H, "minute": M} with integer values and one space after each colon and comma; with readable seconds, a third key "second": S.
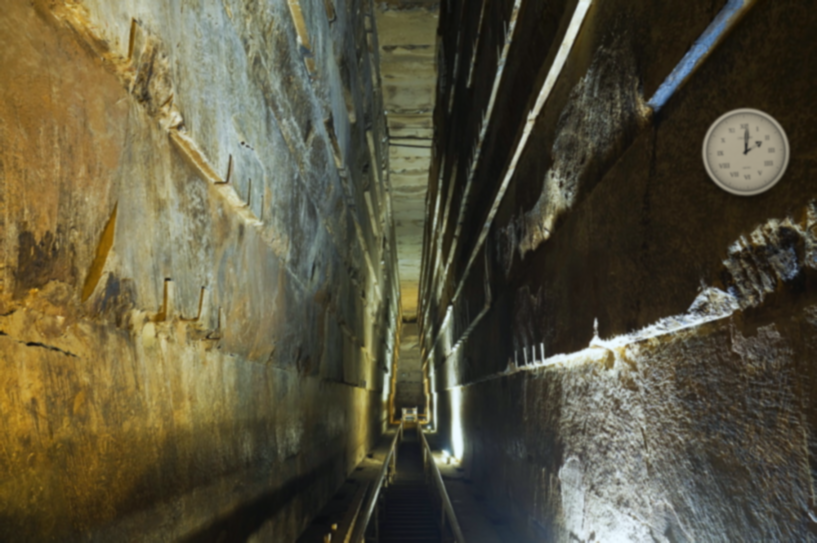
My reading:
{"hour": 2, "minute": 1}
